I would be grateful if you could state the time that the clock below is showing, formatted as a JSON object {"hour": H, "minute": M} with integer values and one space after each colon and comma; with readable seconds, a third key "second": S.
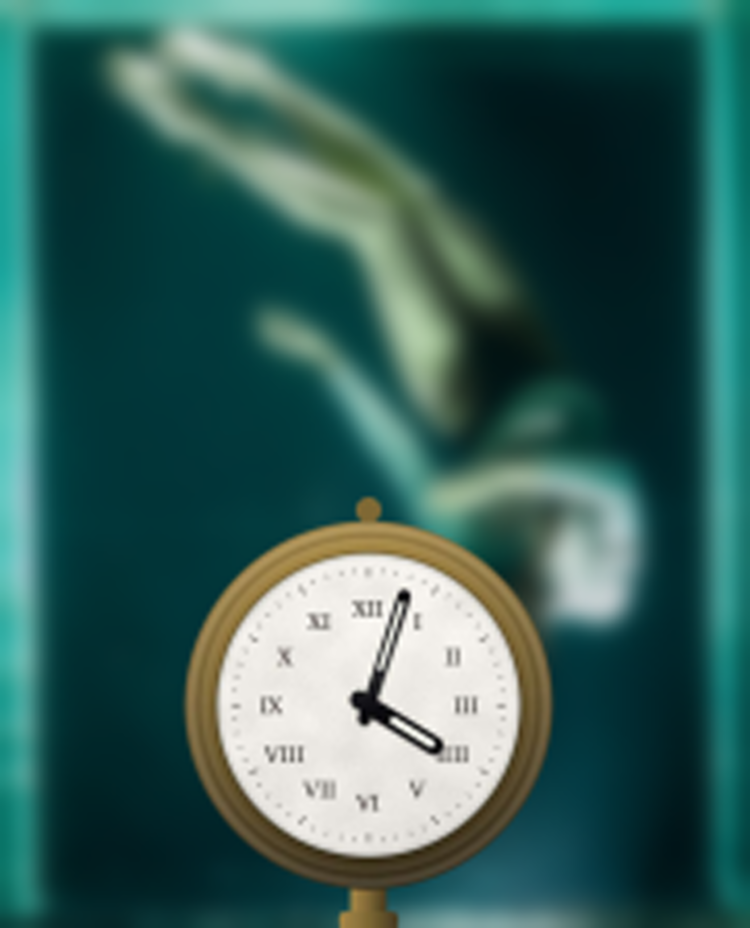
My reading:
{"hour": 4, "minute": 3}
